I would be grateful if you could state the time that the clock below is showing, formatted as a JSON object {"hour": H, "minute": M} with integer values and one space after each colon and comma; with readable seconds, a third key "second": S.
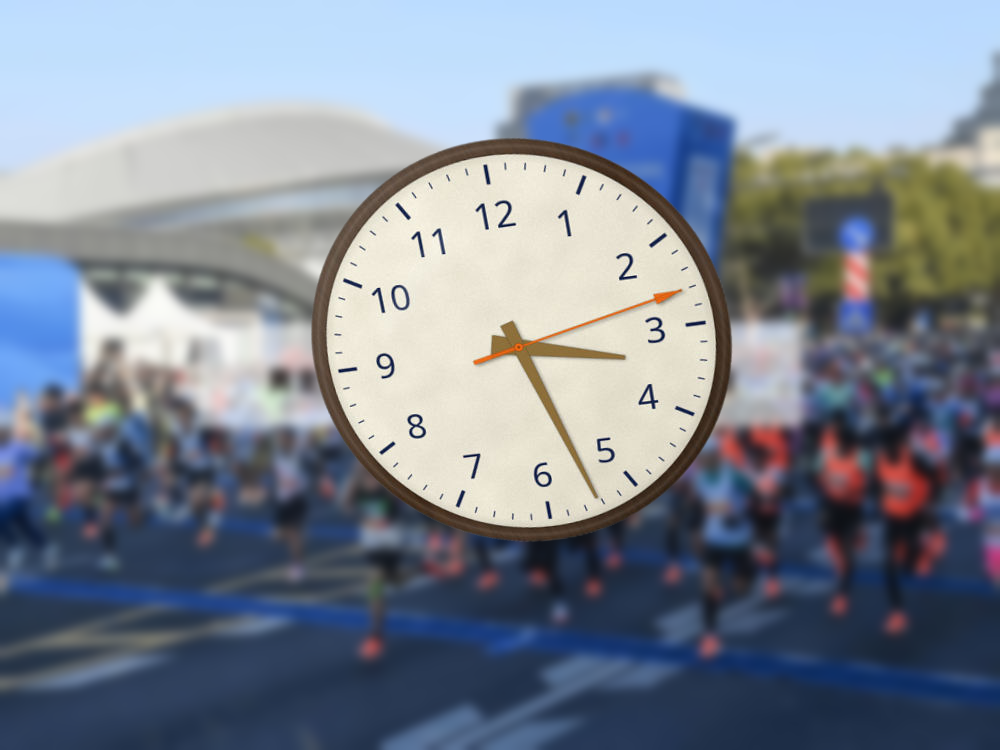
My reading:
{"hour": 3, "minute": 27, "second": 13}
